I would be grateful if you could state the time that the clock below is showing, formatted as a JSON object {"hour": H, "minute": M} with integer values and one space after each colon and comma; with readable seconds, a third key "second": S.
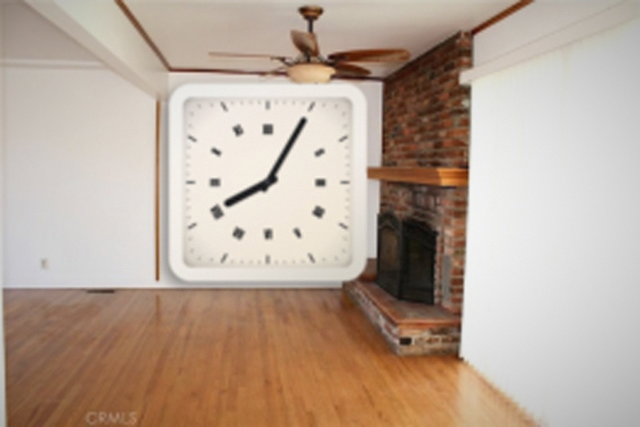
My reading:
{"hour": 8, "minute": 5}
